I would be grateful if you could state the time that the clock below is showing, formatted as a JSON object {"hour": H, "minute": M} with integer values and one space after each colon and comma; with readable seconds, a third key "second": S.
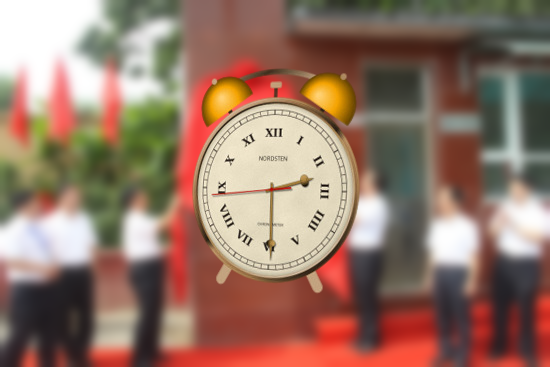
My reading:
{"hour": 2, "minute": 29, "second": 44}
